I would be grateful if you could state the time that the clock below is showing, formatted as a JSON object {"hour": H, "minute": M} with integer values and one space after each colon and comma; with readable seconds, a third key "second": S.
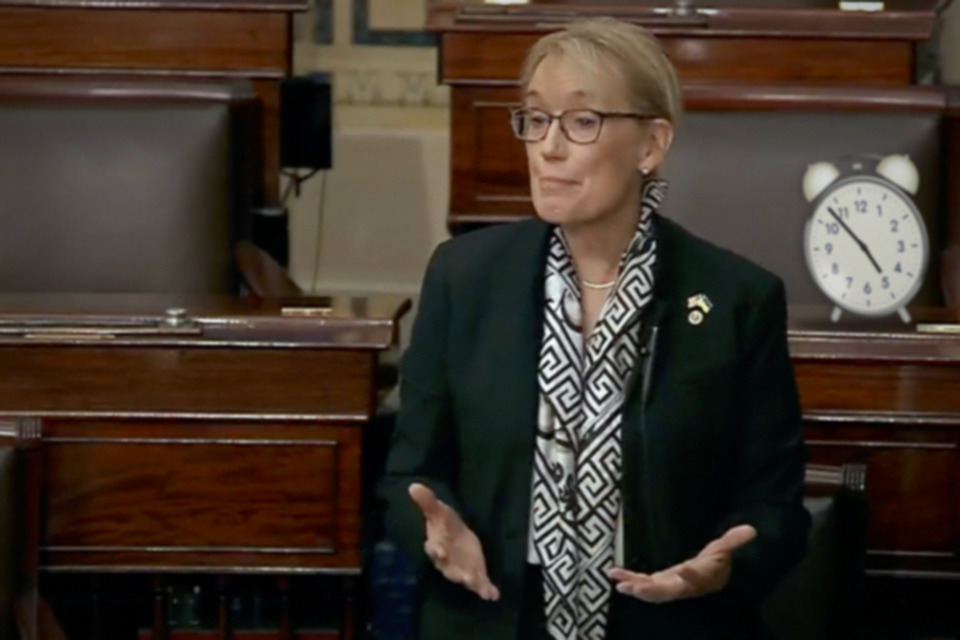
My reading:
{"hour": 4, "minute": 53}
